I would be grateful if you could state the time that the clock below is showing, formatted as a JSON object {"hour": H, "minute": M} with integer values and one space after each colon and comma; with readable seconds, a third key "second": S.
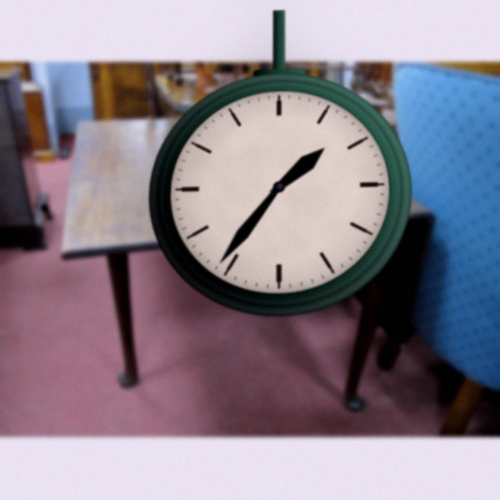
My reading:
{"hour": 1, "minute": 36}
